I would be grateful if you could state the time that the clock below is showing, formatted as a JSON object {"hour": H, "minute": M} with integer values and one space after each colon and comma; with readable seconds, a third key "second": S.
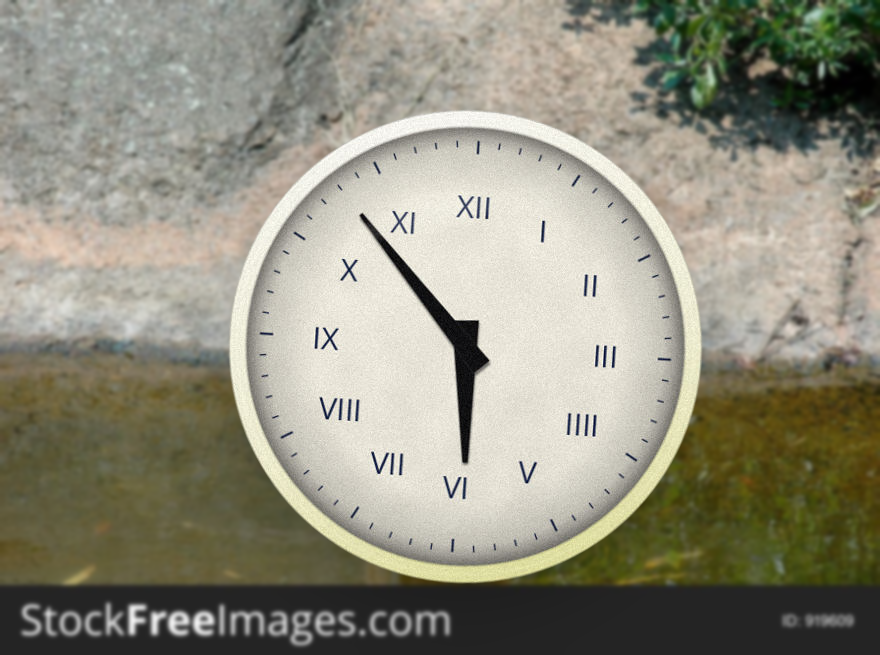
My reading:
{"hour": 5, "minute": 53}
